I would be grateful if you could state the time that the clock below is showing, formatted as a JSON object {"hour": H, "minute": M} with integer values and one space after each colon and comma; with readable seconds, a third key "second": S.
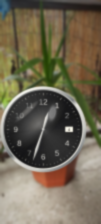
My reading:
{"hour": 12, "minute": 33}
